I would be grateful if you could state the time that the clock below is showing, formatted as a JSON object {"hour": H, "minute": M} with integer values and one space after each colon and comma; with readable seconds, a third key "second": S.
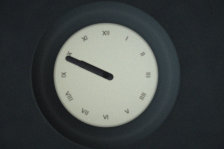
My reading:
{"hour": 9, "minute": 49}
